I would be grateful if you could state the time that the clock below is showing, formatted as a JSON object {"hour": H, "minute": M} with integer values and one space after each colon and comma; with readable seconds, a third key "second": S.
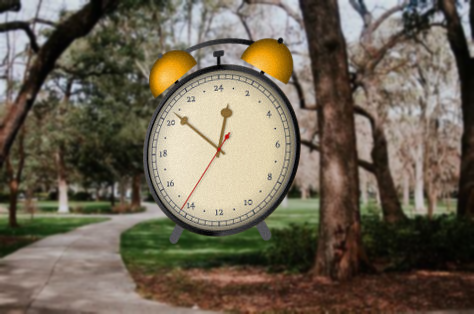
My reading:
{"hour": 0, "minute": 51, "second": 36}
